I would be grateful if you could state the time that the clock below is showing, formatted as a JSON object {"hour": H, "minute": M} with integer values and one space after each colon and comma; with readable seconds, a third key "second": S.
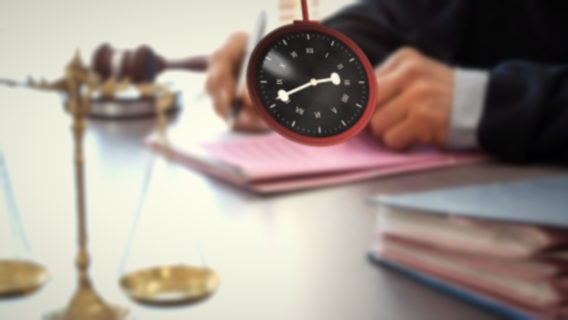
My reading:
{"hour": 2, "minute": 41}
